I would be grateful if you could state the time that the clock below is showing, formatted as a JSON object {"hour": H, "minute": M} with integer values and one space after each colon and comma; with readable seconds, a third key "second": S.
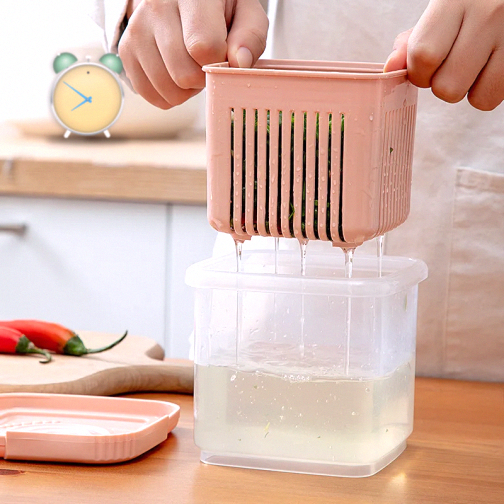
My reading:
{"hour": 7, "minute": 51}
